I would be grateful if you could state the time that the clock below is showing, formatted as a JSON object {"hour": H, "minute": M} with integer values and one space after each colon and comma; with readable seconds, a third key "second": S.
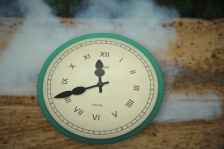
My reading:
{"hour": 11, "minute": 41}
